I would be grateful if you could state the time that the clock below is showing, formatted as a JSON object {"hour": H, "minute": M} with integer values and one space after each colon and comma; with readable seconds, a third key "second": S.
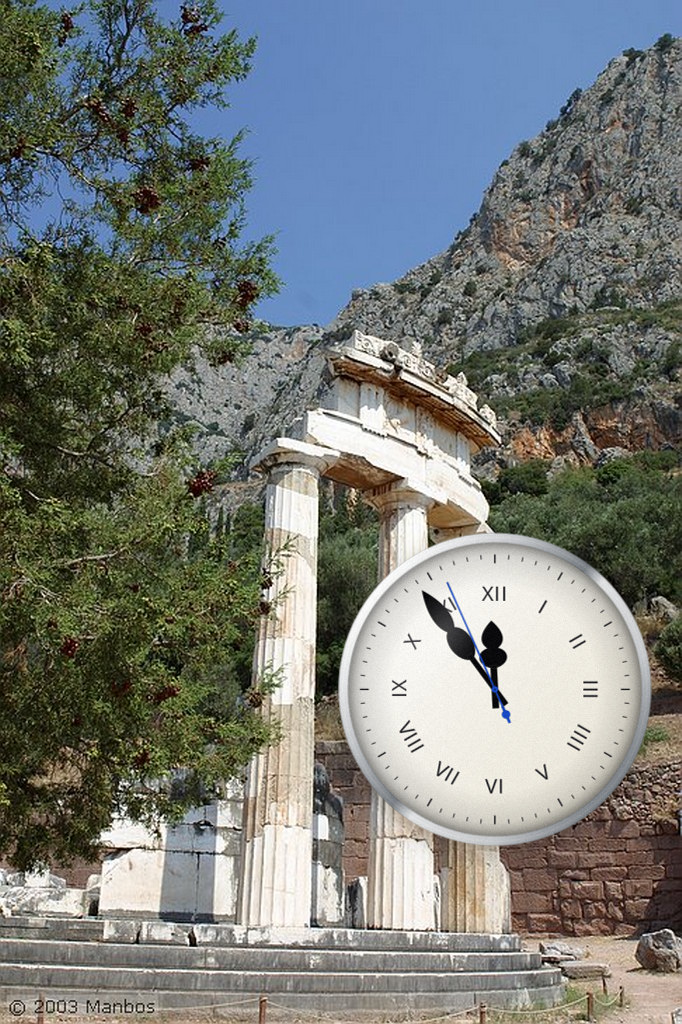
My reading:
{"hour": 11, "minute": 53, "second": 56}
